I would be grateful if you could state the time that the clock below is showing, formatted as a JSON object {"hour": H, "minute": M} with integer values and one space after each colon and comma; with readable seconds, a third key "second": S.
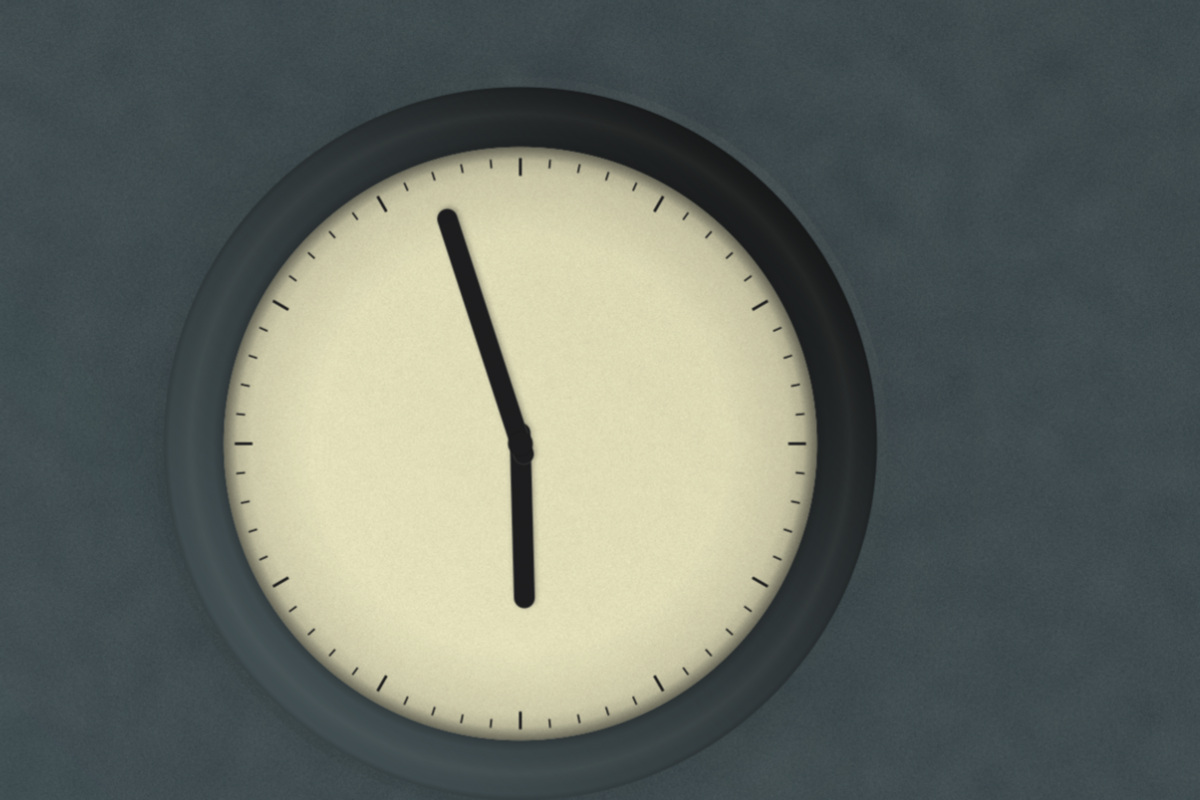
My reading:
{"hour": 5, "minute": 57}
